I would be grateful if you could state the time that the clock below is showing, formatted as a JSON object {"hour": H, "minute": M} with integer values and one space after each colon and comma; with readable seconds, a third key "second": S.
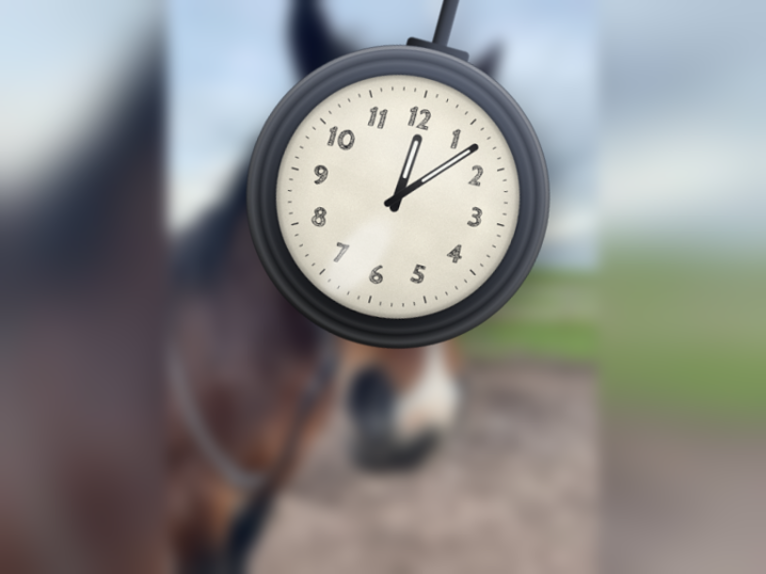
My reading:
{"hour": 12, "minute": 7}
